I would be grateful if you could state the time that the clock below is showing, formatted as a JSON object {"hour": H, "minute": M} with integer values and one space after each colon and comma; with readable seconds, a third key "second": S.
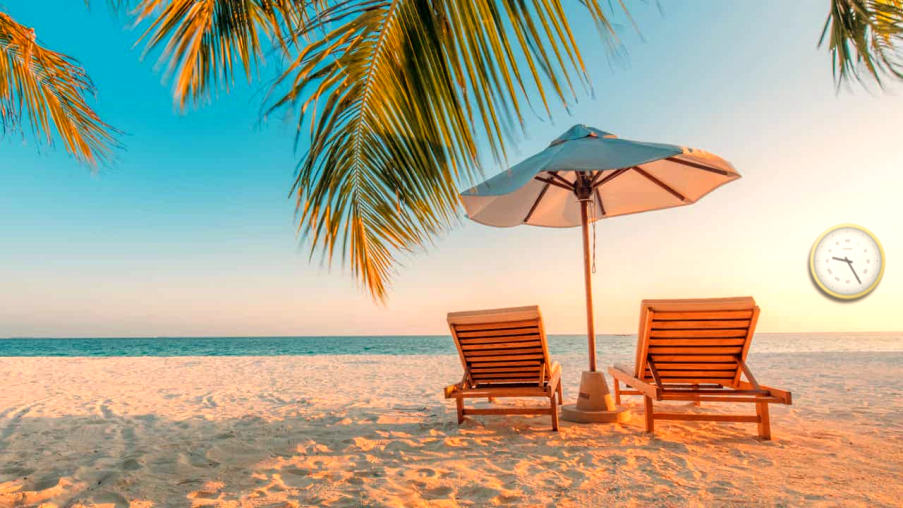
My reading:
{"hour": 9, "minute": 25}
